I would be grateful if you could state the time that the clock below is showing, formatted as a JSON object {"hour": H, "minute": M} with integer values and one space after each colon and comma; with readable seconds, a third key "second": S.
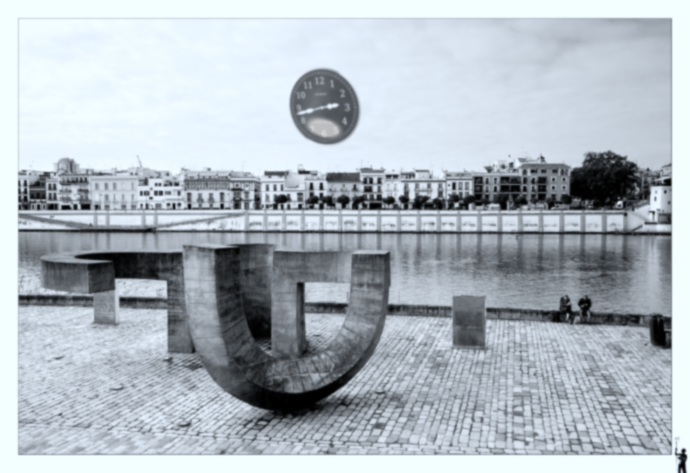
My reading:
{"hour": 2, "minute": 43}
